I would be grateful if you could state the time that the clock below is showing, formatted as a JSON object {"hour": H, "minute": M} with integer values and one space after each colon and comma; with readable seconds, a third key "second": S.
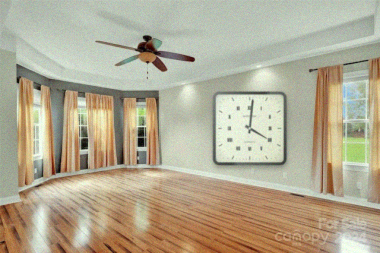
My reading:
{"hour": 4, "minute": 1}
